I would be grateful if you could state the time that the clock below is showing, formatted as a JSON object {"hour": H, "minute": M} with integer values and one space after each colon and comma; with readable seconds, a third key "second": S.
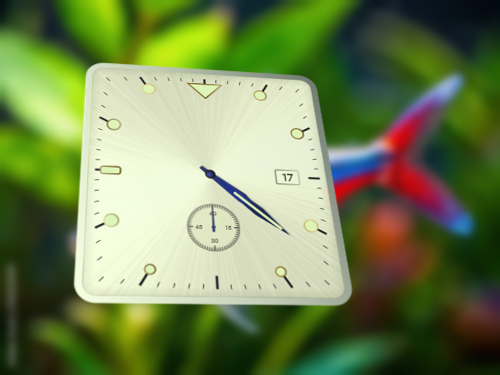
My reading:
{"hour": 4, "minute": 22}
